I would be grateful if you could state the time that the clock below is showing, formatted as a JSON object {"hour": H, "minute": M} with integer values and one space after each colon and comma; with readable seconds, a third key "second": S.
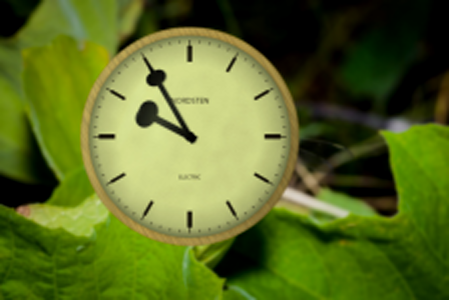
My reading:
{"hour": 9, "minute": 55}
